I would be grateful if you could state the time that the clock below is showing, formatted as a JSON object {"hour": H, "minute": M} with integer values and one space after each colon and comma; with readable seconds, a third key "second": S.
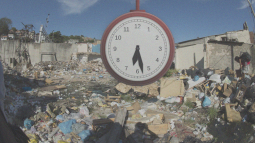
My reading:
{"hour": 6, "minute": 28}
